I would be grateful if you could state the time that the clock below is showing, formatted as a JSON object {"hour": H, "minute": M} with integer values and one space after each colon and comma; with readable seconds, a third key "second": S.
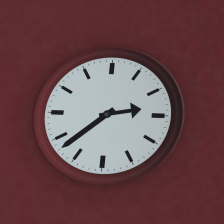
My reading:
{"hour": 2, "minute": 38}
